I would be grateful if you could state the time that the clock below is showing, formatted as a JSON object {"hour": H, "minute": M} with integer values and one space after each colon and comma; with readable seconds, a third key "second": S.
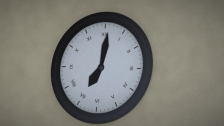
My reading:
{"hour": 7, "minute": 1}
